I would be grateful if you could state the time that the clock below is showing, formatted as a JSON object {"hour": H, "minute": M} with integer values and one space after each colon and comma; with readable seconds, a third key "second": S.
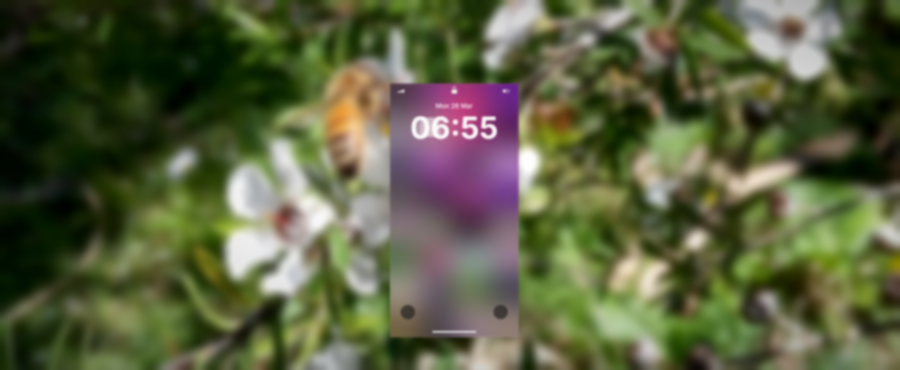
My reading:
{"hour": 6, "minute": 55}
